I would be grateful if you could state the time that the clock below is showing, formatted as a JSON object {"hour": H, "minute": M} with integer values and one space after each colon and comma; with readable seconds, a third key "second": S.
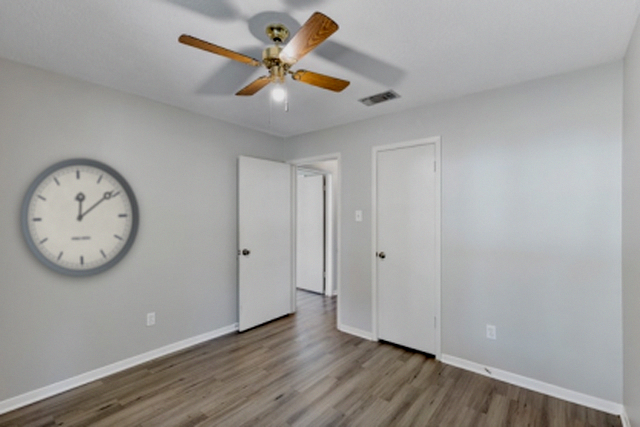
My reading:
{"hour": 12, "minute": 9}
